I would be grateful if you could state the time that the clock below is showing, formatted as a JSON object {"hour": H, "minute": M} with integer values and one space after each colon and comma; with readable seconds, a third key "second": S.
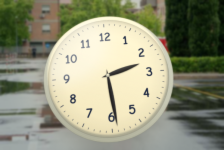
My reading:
{"hour": 2, "minute": 29}
